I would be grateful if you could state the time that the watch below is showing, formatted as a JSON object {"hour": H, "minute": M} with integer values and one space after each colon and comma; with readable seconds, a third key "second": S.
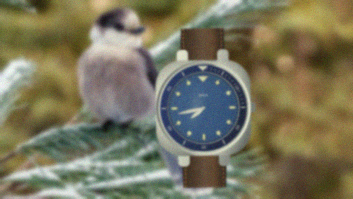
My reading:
{"hour": 7, "minute": 43}
